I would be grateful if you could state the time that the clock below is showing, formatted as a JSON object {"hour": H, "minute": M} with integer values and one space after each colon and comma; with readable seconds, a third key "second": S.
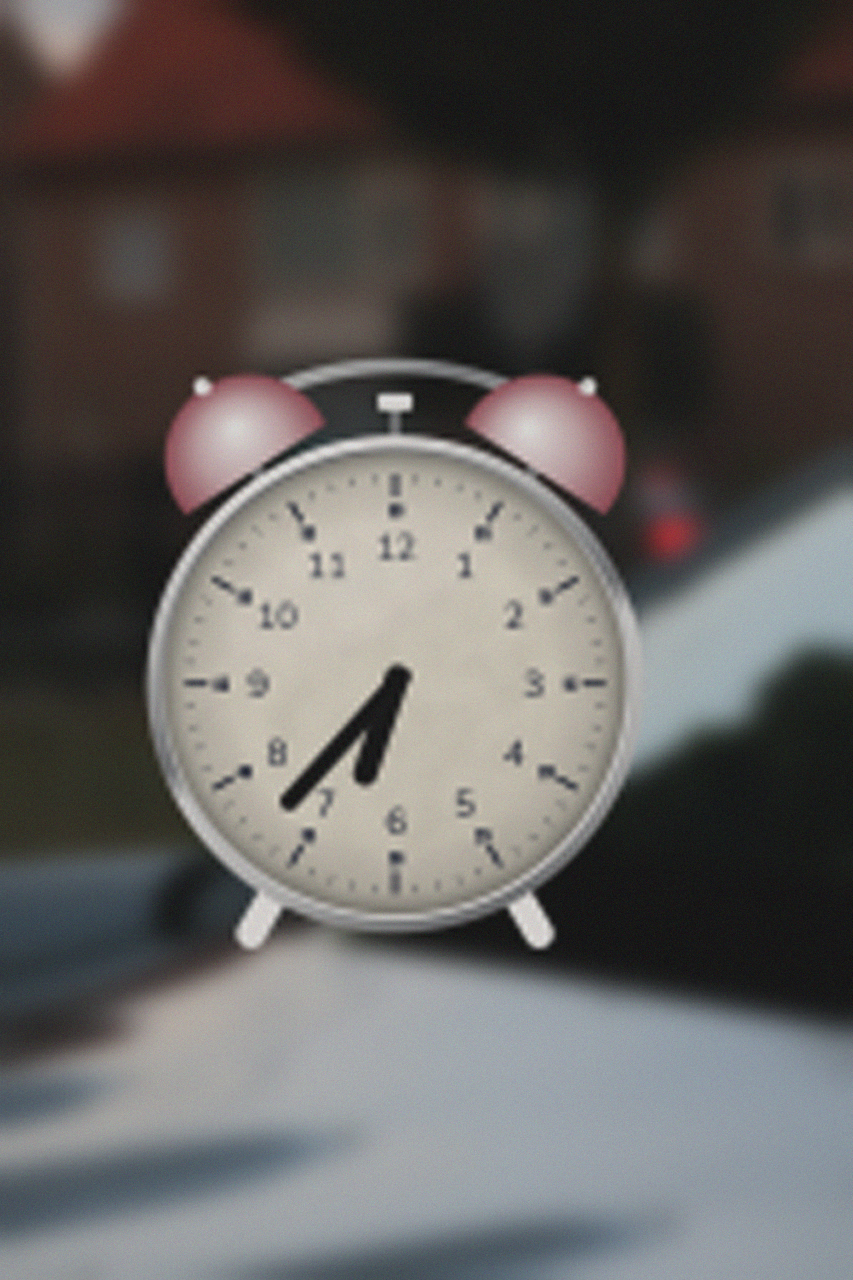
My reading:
{"hour": 6, "minute": 37}
